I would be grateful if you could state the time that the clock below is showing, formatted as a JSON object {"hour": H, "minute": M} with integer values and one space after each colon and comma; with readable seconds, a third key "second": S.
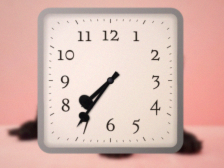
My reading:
{"hour": 7, "minute": 36}
